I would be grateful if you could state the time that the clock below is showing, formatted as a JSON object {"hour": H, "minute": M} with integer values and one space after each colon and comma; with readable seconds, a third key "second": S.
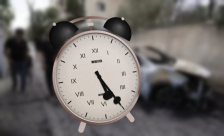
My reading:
{"hour": 5, "minute": 25}
